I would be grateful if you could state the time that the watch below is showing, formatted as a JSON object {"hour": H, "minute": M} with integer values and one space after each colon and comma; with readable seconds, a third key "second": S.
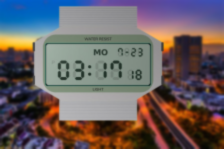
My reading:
{"hour": 3, "minute": 17, "second": 18}
